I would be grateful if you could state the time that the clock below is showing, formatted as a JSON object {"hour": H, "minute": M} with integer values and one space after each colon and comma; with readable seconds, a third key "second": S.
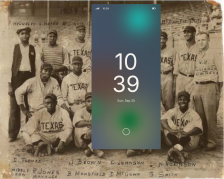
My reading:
{"hour": 10, "minute": 39}
